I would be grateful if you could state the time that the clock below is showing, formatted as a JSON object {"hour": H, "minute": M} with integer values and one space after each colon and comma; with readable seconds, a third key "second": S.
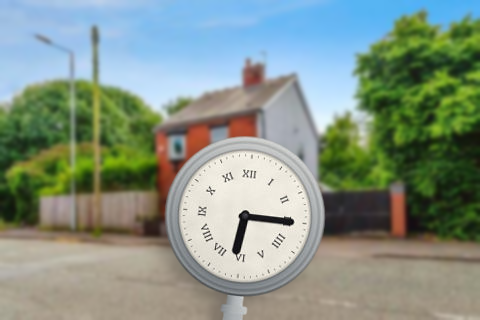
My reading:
{"hour": 6, "minute": 15}
